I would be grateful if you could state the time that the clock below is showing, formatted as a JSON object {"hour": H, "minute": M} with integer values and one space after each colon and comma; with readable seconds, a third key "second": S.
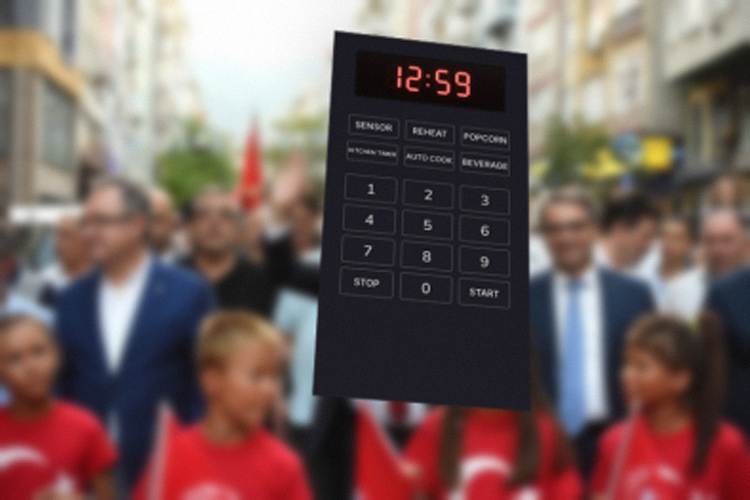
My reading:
{"hour": 12, "minute": 59}
